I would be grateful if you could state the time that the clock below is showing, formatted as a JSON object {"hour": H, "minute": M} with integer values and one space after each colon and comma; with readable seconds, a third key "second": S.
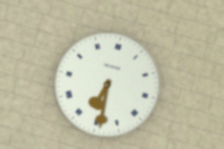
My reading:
{"hour": 6, "minute": 29}
